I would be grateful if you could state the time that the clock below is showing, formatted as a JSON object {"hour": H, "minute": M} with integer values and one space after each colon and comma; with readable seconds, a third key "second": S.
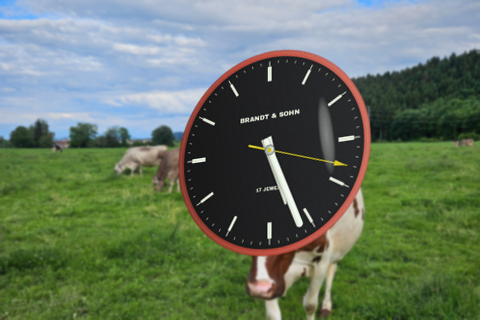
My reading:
{"hour": 5, "minute": 26, "second": 18}
